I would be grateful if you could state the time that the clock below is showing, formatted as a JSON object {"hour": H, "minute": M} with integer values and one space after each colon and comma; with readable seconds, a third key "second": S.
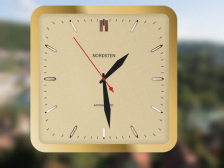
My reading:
{"hour": 1, "minute": 28, "second": 54}
